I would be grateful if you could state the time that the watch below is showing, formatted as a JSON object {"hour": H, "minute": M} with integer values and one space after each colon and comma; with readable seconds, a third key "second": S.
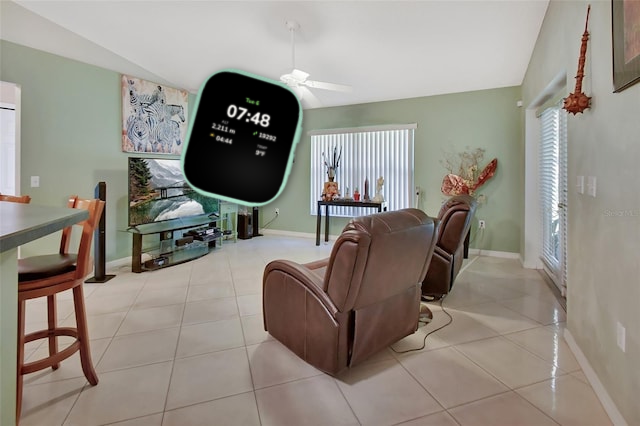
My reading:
{"hour": 7, "minute": 48}
